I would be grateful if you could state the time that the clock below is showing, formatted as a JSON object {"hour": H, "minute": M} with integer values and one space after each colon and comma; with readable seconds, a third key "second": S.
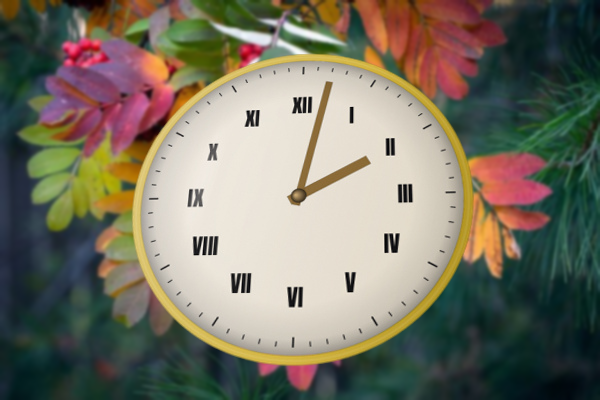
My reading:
{"hour": 2, "minute": 2}
